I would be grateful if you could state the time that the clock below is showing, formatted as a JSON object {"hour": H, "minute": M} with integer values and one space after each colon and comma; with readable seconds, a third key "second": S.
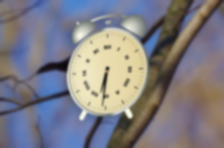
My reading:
{"hour": 6, "minute": 31}
